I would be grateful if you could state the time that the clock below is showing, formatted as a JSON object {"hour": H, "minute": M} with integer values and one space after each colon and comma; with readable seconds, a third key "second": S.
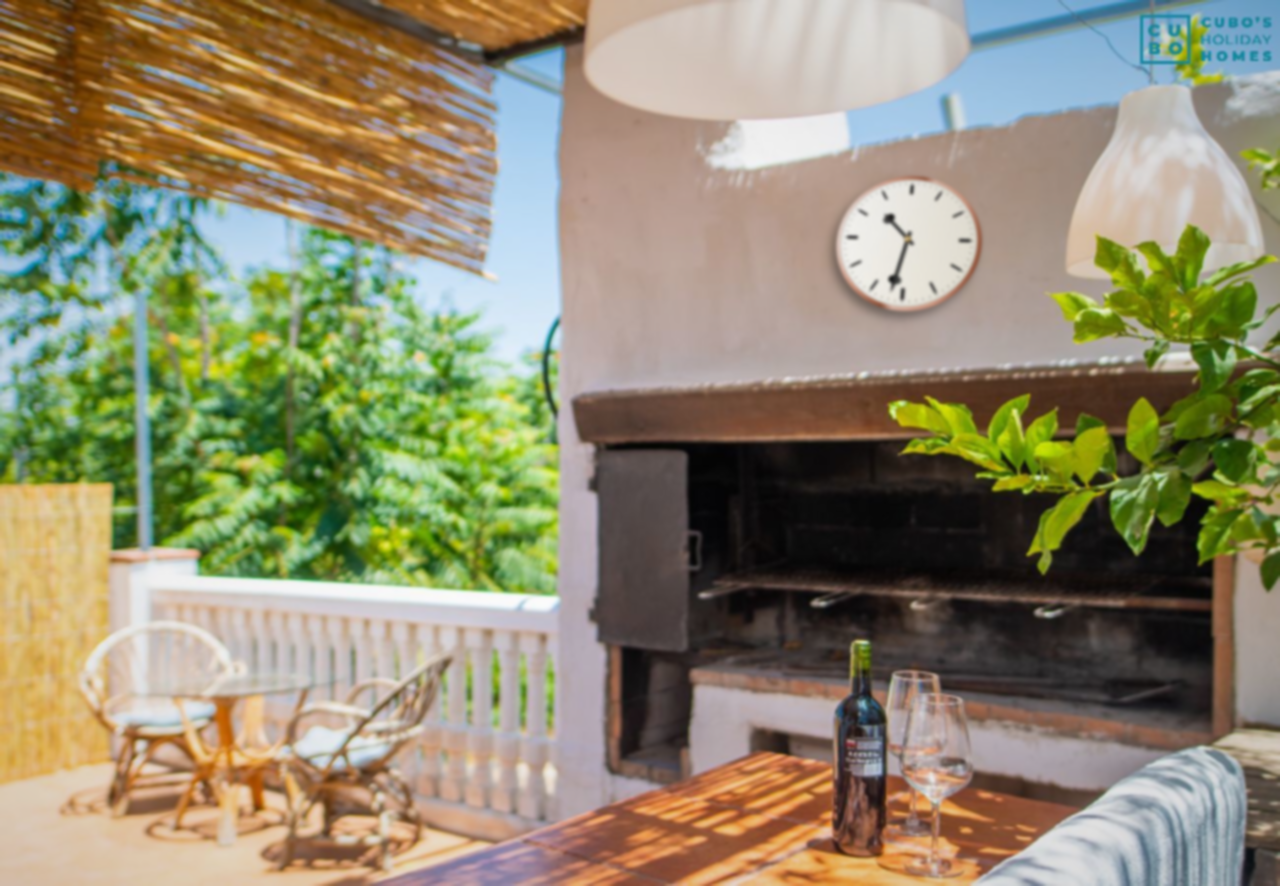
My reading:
{"hour": 10, "minute": 32}
